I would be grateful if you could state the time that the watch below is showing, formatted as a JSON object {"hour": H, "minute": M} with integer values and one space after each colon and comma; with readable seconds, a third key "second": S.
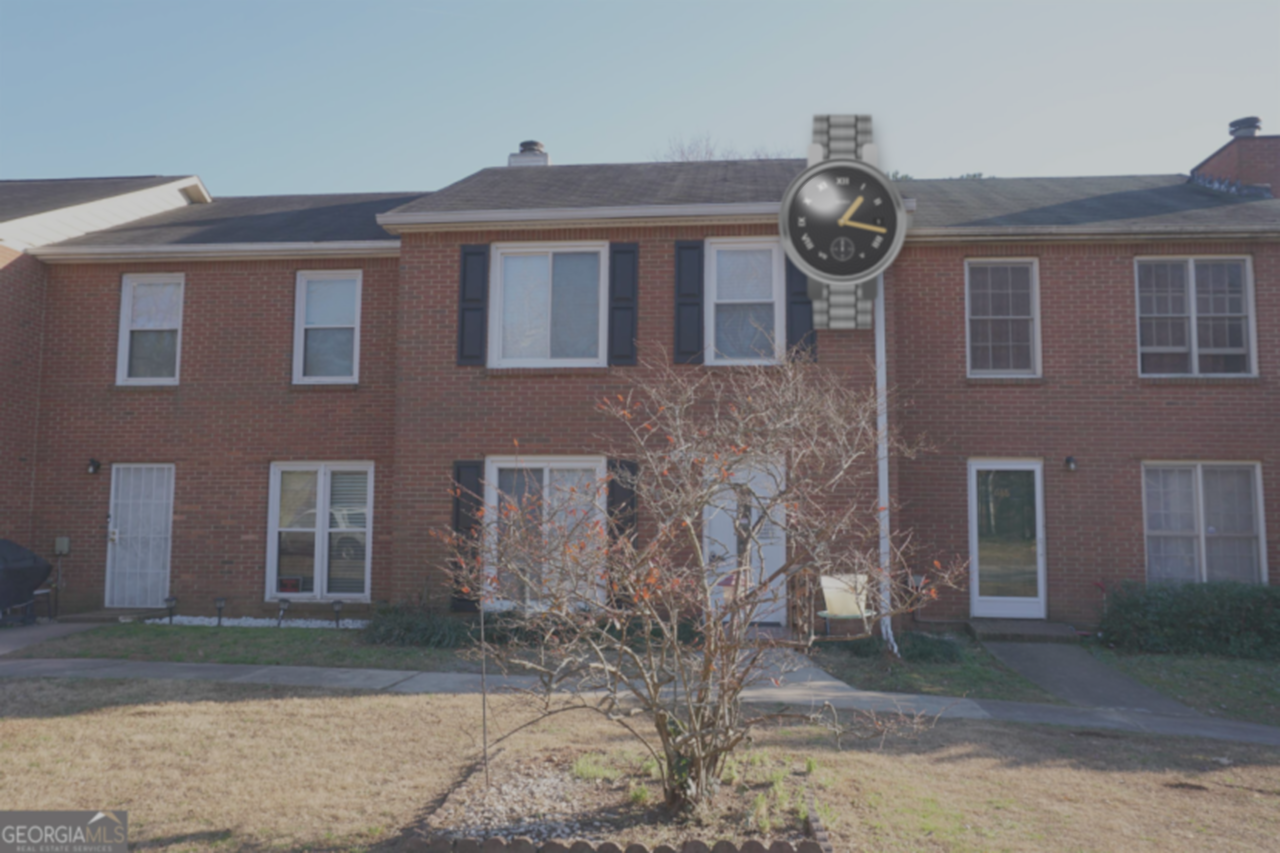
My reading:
{"hour": 1, "minute": 17}
